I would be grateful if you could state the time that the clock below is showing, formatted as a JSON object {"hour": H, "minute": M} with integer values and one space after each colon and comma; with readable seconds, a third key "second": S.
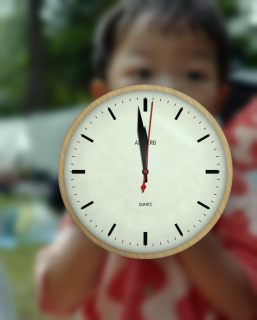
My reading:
{"hour": 11, "minute": 59, "second": 1}
